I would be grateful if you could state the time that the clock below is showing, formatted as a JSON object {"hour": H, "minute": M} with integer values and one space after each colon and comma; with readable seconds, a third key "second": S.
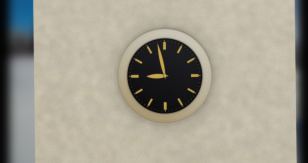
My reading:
{"hour": 8, "minute": 58}
